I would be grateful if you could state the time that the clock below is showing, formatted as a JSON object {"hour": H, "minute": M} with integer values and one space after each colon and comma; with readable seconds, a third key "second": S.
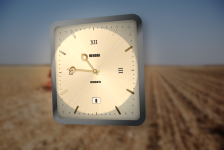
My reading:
{"hour": 10, "minute": 46}
